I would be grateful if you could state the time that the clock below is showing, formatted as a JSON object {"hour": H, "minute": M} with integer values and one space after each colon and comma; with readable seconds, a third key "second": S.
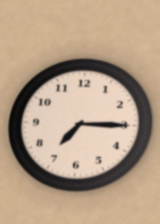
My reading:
{"hour": 7, "minute": 15}
